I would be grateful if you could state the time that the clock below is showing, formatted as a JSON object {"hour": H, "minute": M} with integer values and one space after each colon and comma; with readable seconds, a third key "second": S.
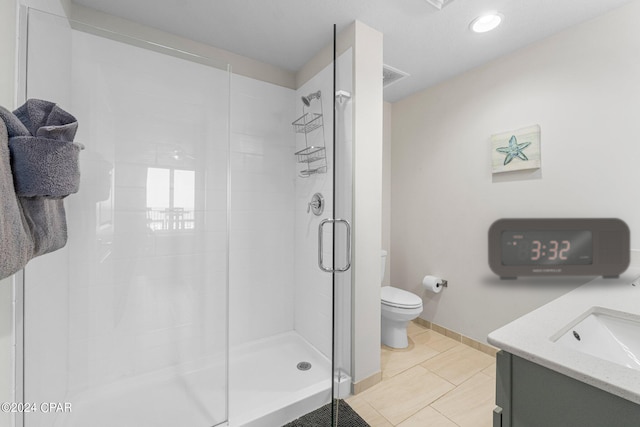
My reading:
{"hour": 3, "minute": 32}
